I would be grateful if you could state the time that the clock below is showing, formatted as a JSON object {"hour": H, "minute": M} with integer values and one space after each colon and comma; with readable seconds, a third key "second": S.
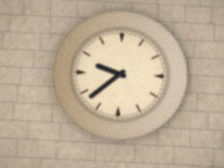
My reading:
{"hour": 9, "minute": 38}
